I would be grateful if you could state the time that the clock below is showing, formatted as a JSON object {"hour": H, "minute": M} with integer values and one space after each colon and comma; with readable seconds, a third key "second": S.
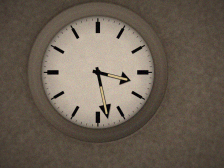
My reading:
{"hour": 3, "minute": 28}
